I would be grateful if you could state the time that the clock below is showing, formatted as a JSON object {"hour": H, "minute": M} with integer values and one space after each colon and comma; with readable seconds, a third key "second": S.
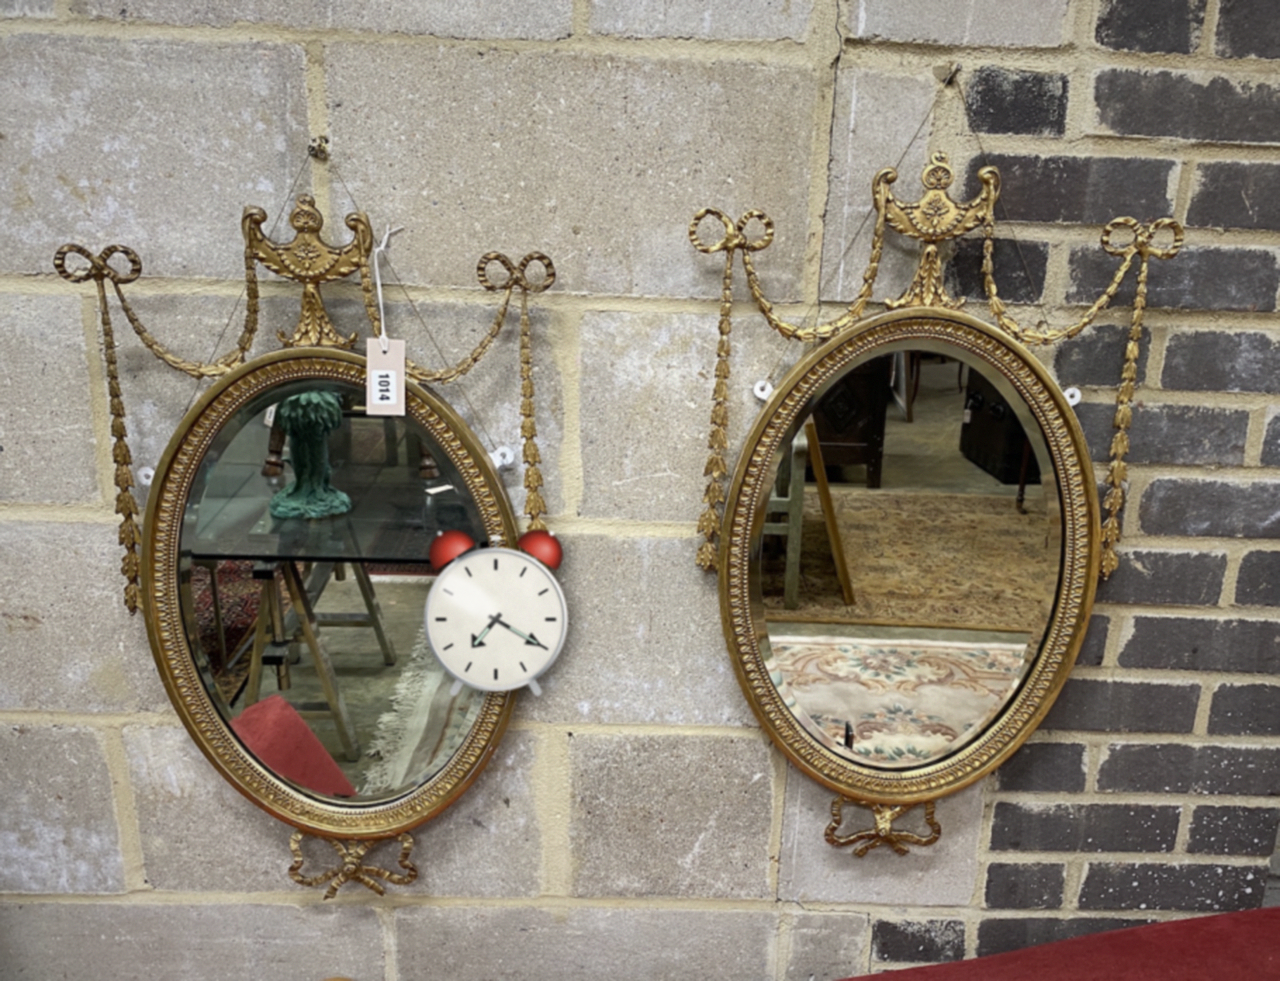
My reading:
{"hour": 7, "minute": 20}
